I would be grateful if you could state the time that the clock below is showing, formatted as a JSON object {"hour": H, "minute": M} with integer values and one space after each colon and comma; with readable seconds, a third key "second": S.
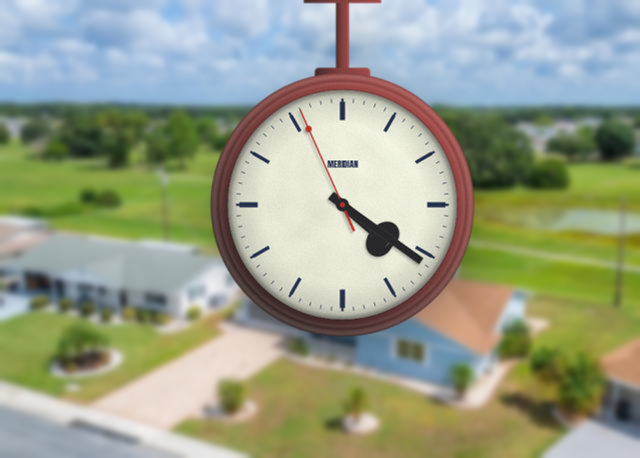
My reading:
{"hour": 4, "minute": 20, "second": 56}
